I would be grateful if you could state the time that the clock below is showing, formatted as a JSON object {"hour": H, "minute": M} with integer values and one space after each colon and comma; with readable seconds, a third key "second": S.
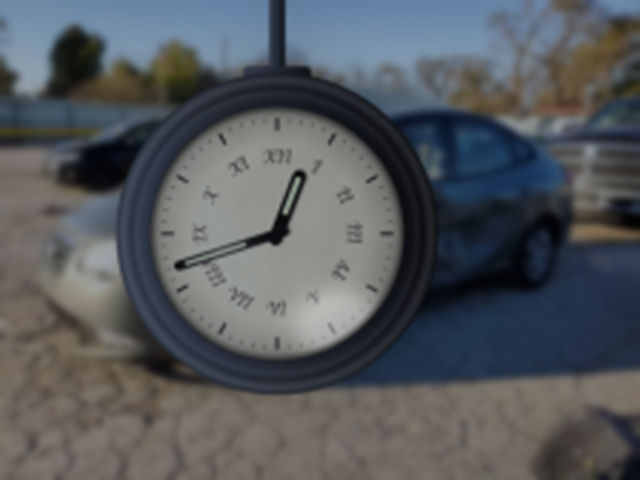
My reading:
{"hour": 12, "minute": 42}
